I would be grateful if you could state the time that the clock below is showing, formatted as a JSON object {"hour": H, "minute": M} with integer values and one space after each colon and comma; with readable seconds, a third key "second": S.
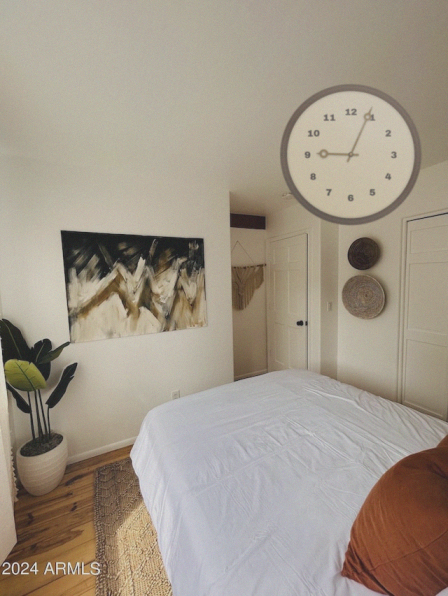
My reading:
{"hour": 9, "minute": 4}
